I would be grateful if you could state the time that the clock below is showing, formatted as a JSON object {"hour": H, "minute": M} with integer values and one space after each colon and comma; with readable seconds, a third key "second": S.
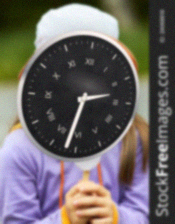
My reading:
{"hour": 2, "minute": 32}
